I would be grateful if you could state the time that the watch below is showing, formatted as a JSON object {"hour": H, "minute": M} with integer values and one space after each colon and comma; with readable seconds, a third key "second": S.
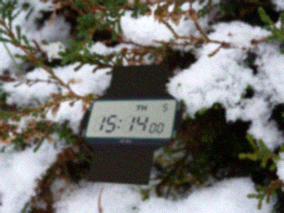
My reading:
{"hour": 15, "minute": 14}
